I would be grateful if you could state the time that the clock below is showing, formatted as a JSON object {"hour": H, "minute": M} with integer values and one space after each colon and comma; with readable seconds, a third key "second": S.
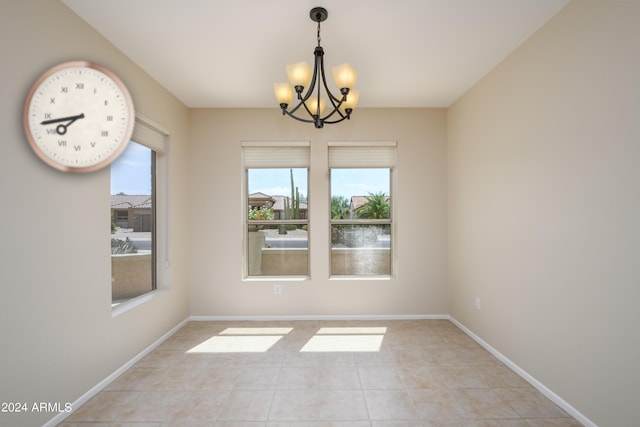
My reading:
{"hour": 7, "minute": 43}
